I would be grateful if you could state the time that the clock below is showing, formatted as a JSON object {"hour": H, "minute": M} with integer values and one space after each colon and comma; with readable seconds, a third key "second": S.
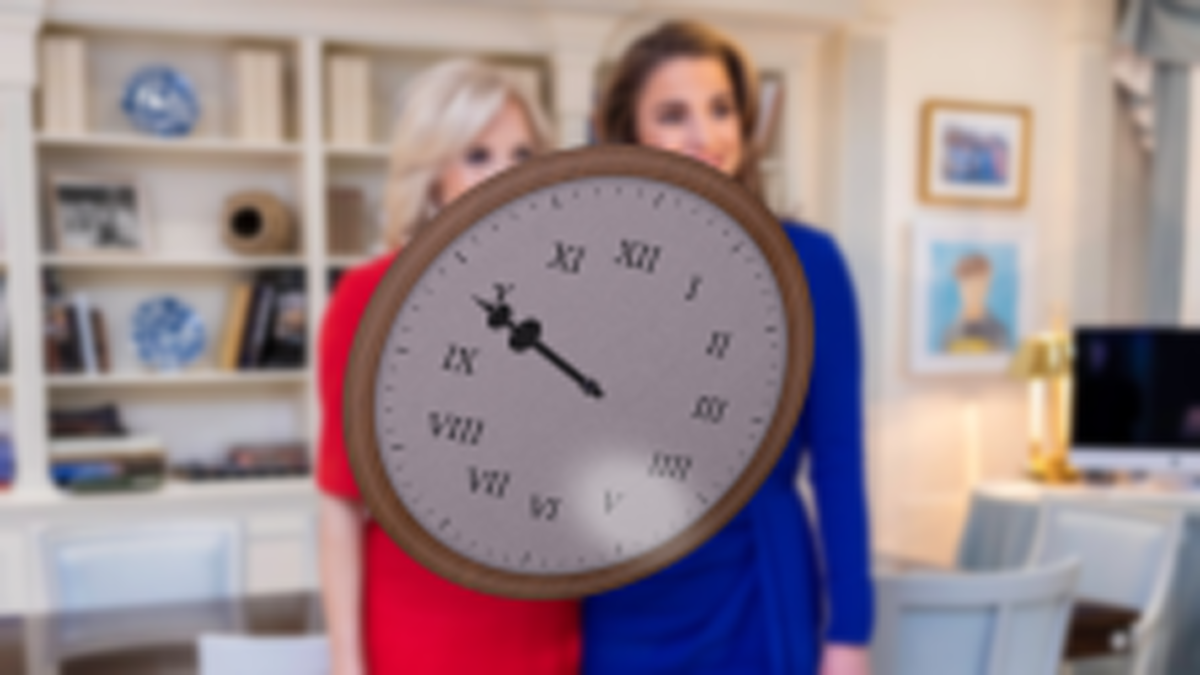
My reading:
{"hour": 9, "minute": 49}
